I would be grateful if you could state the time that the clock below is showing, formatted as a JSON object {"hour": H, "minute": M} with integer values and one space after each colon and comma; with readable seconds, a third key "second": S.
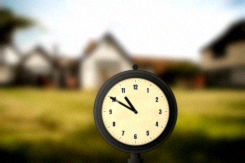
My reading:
{"hour": 10, "minute": 50}
